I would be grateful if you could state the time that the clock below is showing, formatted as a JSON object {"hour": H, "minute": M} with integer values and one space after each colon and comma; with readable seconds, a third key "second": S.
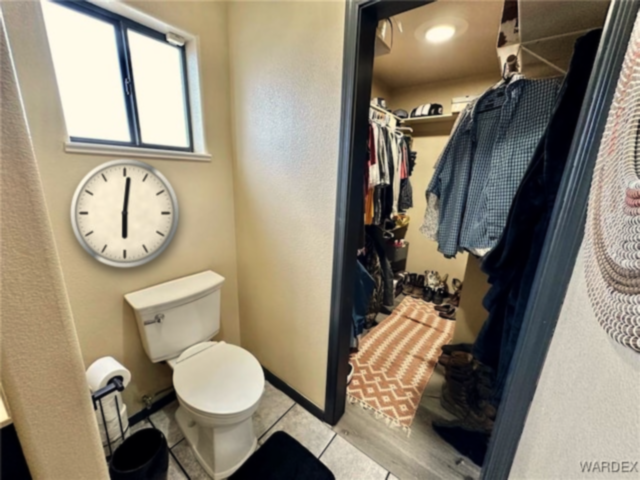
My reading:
{"hour": 6, "minute": 1}
